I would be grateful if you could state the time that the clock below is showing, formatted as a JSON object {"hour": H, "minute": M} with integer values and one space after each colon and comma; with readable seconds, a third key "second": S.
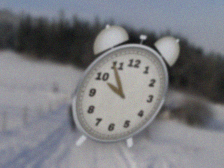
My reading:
{"hour": 9, "minute": 54}
